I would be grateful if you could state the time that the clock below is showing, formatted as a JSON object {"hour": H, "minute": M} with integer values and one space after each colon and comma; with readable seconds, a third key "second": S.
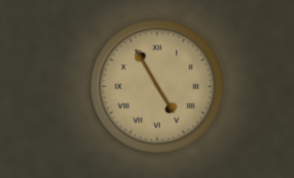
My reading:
{"hour": 4, "minute": 55}
